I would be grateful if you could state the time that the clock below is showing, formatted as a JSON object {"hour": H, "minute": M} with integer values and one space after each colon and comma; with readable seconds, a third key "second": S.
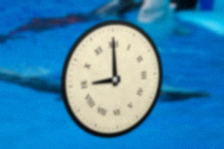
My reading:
{"hour": 9, "minute": 0}
